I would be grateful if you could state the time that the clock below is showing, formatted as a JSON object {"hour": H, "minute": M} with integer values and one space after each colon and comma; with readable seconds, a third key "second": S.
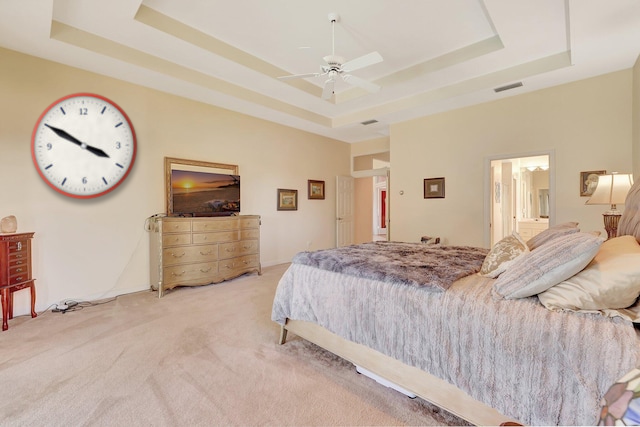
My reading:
{"hour": 3, "minute": 50}
